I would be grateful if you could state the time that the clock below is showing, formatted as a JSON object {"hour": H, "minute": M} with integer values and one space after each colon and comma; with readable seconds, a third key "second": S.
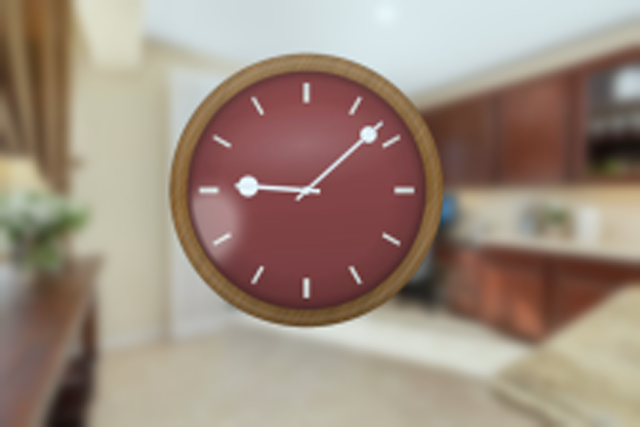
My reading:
{"hour": 9, "minute": 8}
